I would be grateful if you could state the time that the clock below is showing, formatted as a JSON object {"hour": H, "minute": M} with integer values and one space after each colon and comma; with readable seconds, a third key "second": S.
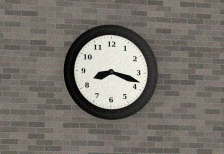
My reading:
{"hour": 8, "minute": 18}
